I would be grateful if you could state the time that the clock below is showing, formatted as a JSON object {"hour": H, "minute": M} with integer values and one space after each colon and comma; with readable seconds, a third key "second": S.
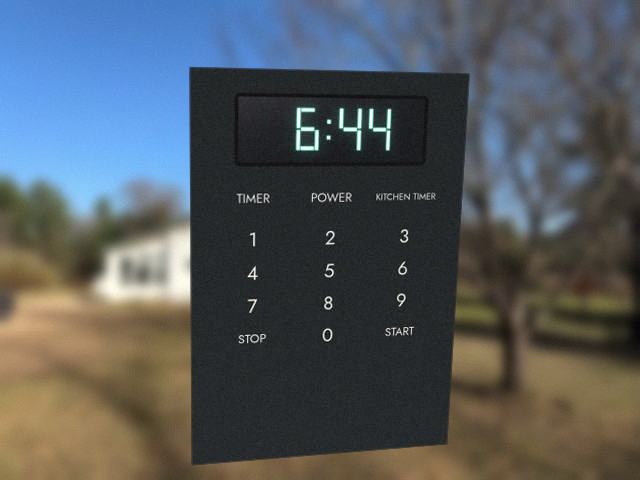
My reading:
{"hour": 6, "minute": 44}
